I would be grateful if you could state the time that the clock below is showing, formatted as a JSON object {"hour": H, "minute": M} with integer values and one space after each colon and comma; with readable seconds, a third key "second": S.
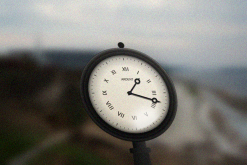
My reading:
{"hour": 1, "minute": 18}
